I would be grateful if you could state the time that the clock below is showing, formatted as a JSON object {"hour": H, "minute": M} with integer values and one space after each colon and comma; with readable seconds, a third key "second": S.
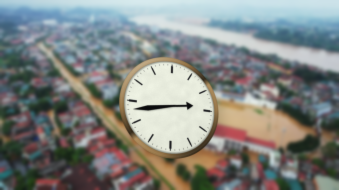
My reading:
{"hour": 2, "minute": 43}
